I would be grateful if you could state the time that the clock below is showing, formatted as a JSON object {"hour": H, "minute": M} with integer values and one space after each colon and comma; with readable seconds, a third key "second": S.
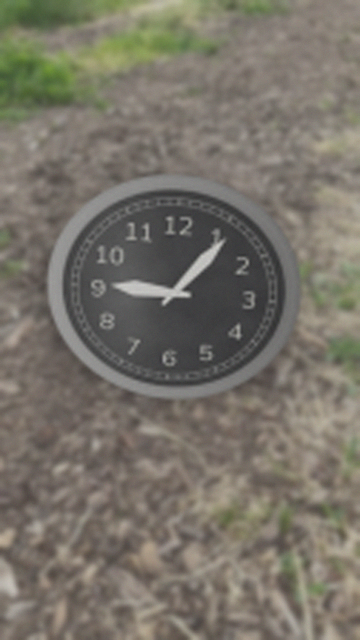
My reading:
{"hour": 9, "minute": 6}
